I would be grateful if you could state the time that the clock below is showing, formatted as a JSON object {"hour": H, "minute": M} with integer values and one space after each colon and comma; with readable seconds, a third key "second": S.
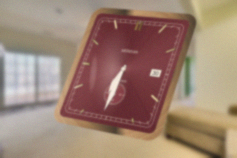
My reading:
{"hour": 6, "minute": 31}
